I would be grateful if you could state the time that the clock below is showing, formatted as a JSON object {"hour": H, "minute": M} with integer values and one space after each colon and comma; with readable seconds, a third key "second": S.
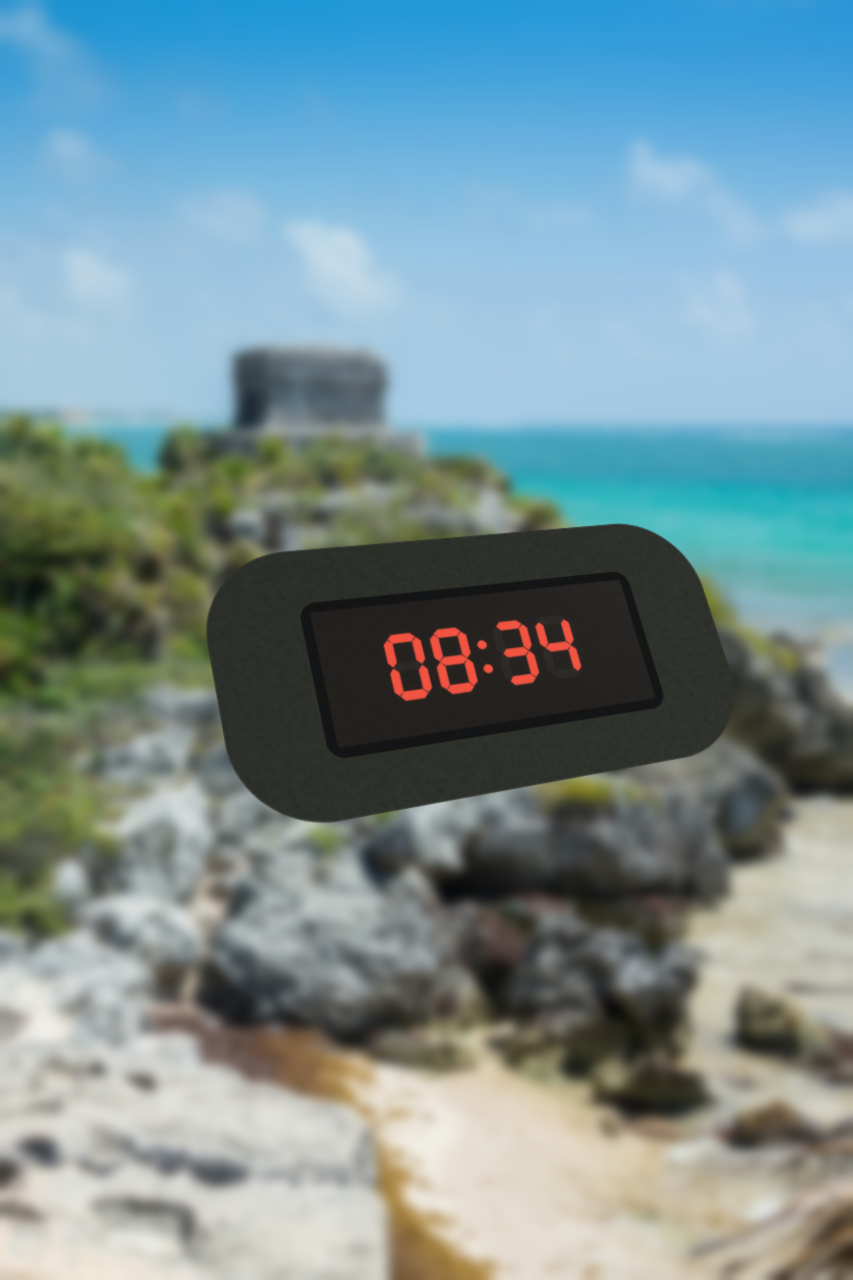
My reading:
{"hour": 8, "minute": 34}
